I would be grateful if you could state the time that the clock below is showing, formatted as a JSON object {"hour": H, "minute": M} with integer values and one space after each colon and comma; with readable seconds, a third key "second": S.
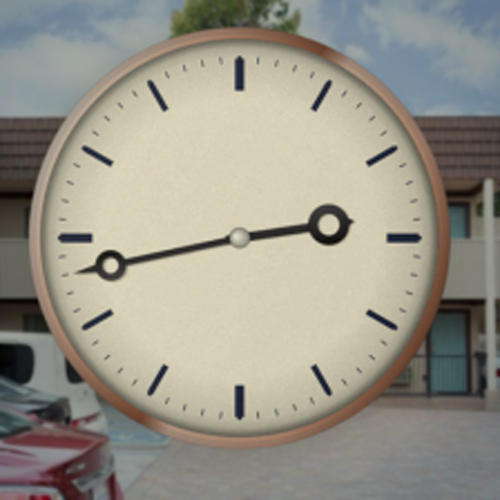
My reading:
{"hour": 2, "minute": 43}
